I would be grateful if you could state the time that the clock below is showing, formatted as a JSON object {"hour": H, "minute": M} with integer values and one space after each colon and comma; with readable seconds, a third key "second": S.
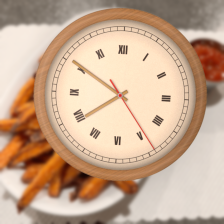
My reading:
{"hour": 7, "minute": 50, "second": 24}
